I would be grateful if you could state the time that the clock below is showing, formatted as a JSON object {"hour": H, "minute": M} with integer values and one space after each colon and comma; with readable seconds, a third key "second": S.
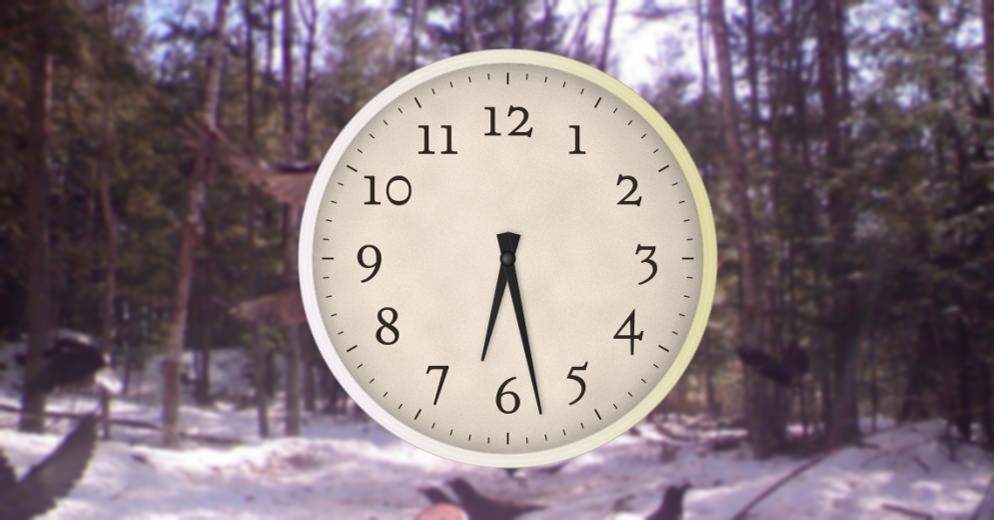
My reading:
{"hour": 6, "minute": 28}
